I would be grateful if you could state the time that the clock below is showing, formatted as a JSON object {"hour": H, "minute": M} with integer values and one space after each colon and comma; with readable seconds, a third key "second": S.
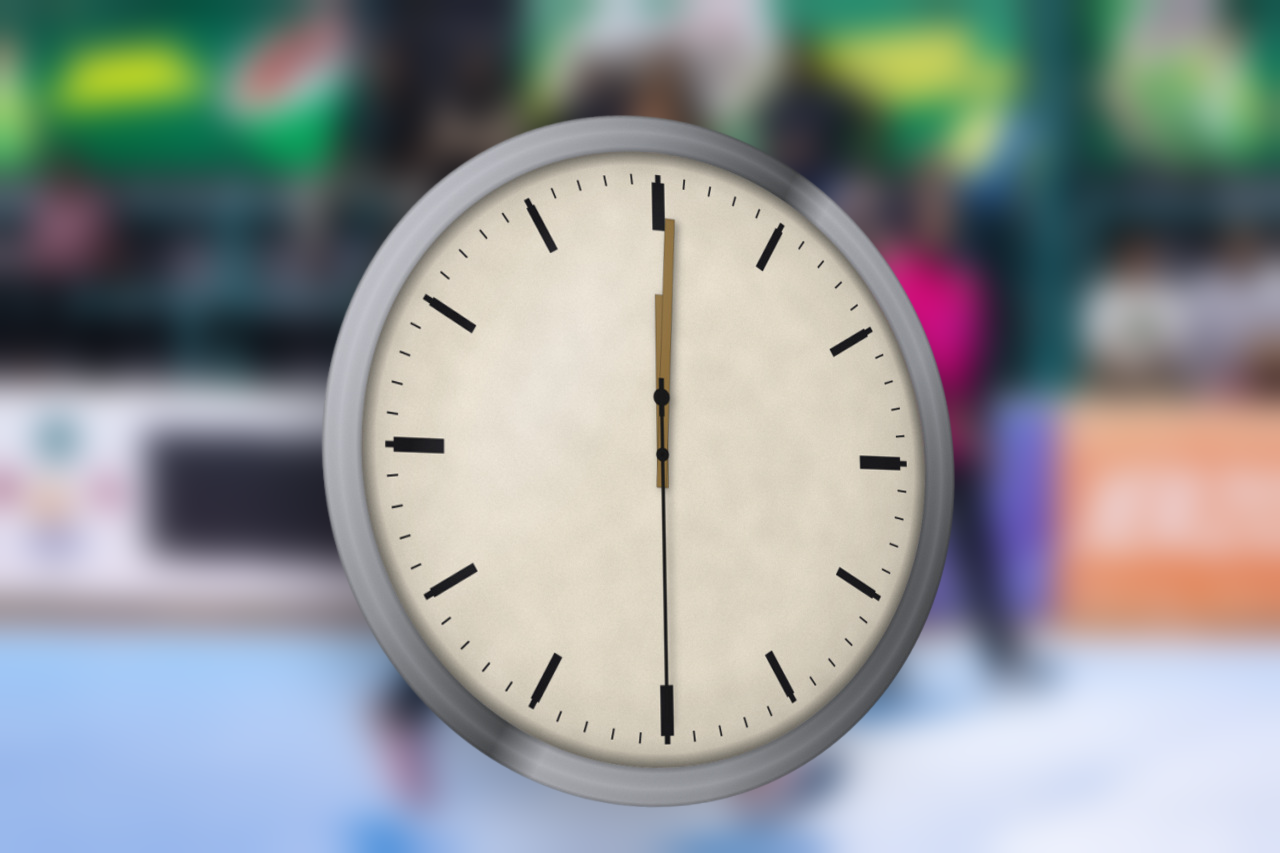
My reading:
{"hour": 12, "minute": 0, "second": 30}
